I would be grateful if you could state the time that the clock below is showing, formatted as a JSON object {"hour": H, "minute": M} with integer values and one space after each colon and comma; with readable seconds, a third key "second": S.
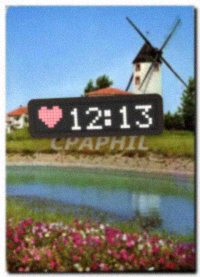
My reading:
{"hour": 12, "minute": 13}
